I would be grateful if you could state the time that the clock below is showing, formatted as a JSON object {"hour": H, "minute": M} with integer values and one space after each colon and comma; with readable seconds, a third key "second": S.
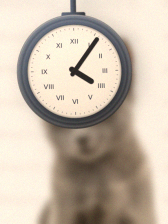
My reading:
{"hour": 4, "minute": 6}
